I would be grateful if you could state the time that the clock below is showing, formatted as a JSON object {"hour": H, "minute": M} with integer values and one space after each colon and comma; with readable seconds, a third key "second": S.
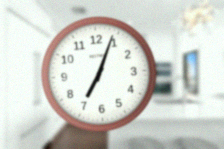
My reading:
{"hour": 7, "minute": 4}
